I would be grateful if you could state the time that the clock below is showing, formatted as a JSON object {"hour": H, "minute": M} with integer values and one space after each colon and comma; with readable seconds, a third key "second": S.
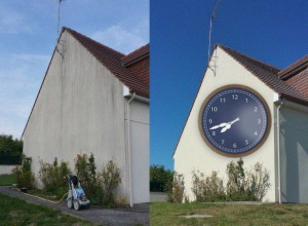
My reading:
{"hour": 7, "minute": 42}
